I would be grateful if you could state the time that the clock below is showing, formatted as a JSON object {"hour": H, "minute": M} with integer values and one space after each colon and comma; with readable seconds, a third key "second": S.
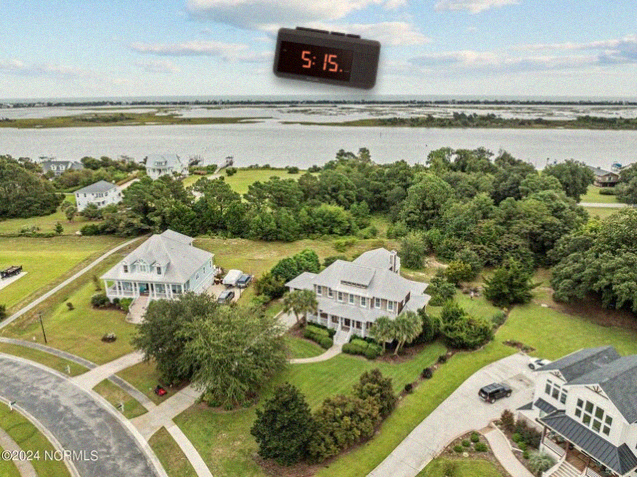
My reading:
{"hour": 5, "minute": 15}
